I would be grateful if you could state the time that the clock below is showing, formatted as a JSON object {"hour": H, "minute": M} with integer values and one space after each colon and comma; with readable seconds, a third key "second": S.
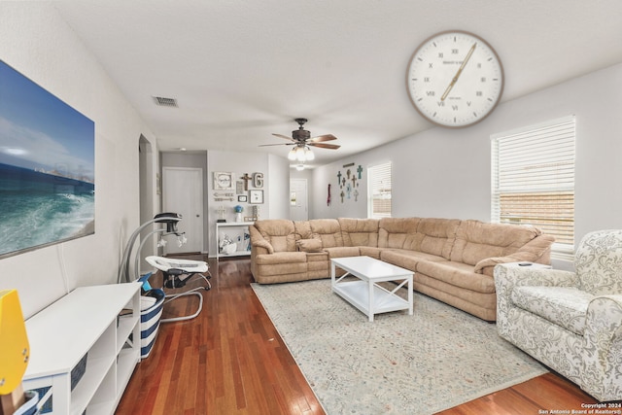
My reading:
{"hour": 7, "minute": 5}
